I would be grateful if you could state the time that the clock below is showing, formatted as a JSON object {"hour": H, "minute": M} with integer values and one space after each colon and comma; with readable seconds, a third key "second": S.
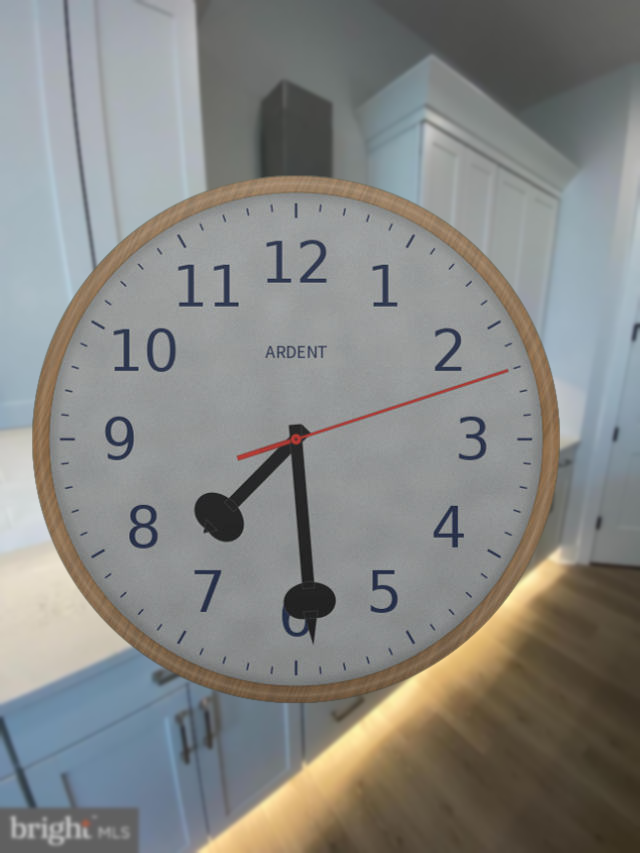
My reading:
{"hour": 7, "minute": 29, "second": 12}
